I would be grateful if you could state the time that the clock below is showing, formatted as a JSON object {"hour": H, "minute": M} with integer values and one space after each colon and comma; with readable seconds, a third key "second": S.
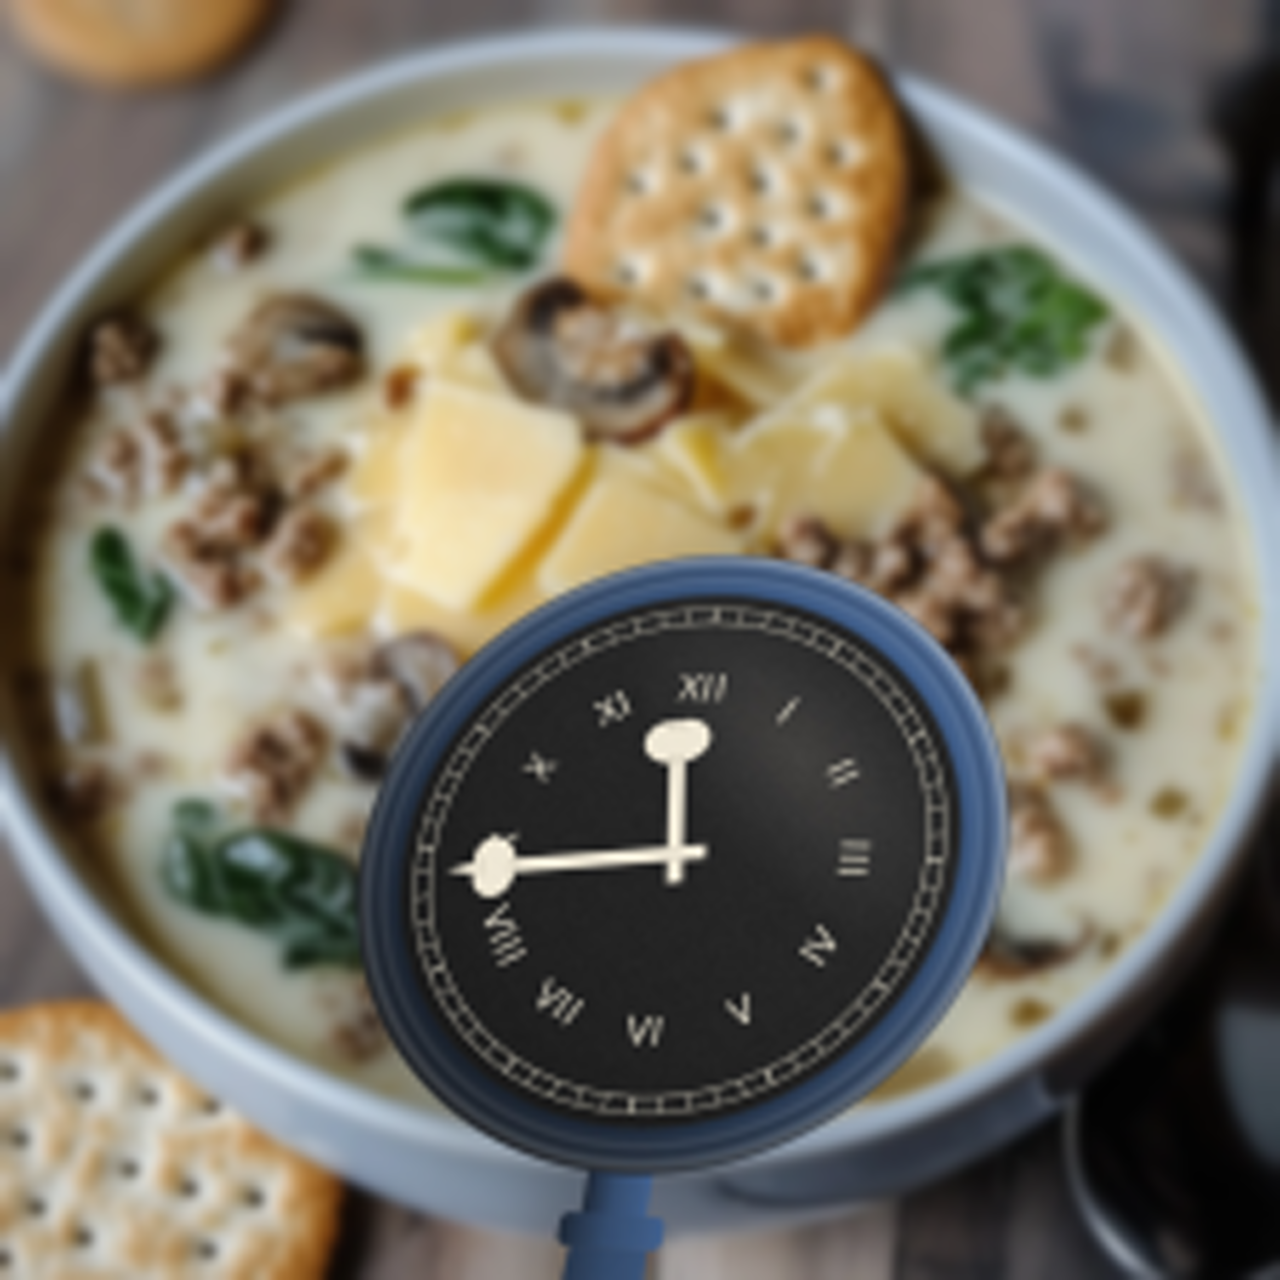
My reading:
{"hour": 11, "minute": 44}
